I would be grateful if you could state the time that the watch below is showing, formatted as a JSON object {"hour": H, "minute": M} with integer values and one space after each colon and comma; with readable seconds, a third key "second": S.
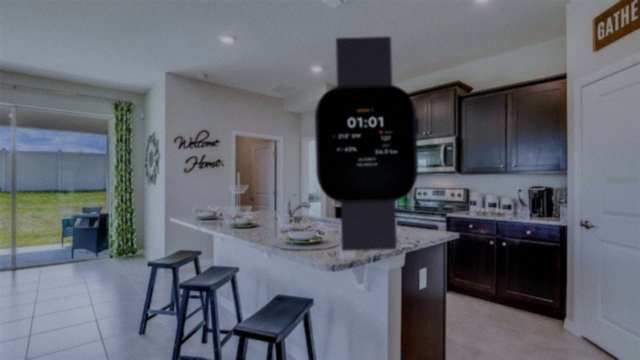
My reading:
{"hour": 1, "minute": 1}
